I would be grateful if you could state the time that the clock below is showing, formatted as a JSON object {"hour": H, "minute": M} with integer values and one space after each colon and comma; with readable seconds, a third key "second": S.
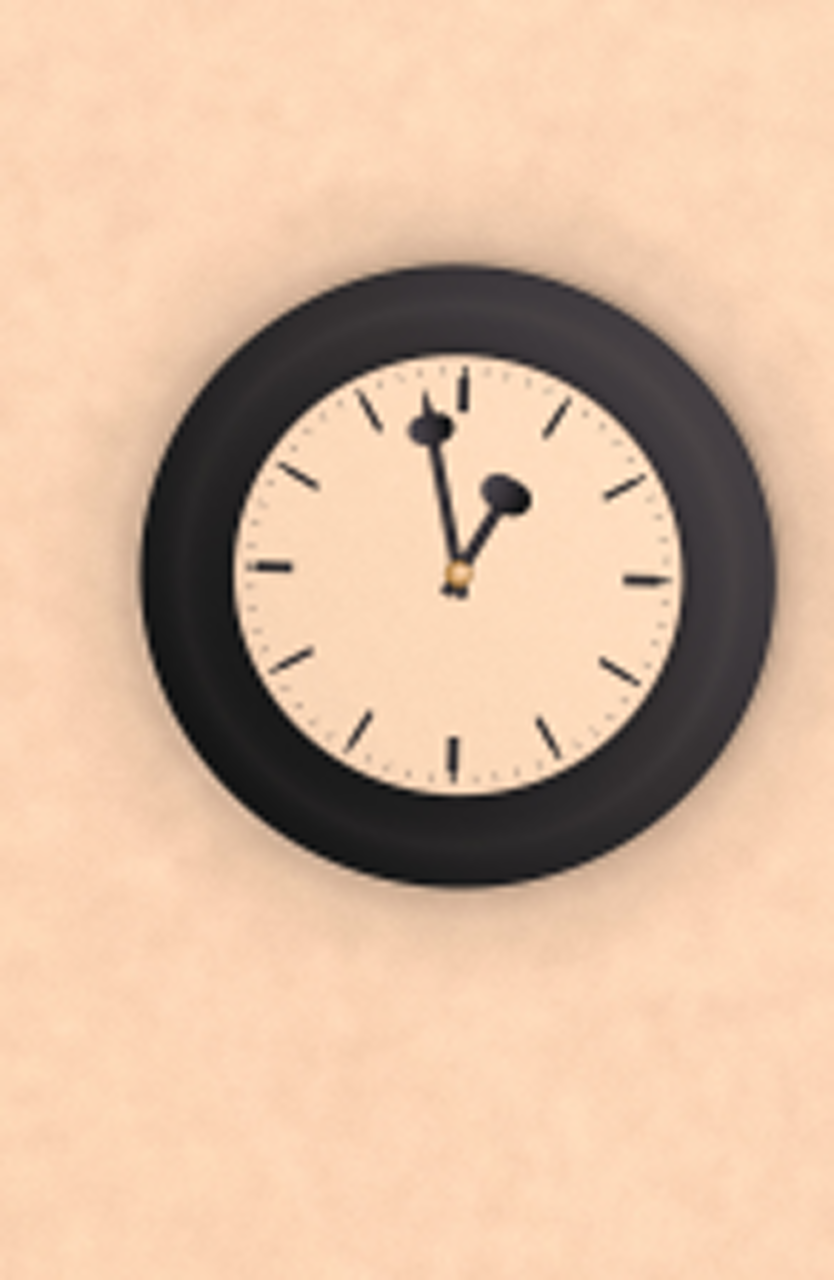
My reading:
{"hour": 12, "minute": 58}
